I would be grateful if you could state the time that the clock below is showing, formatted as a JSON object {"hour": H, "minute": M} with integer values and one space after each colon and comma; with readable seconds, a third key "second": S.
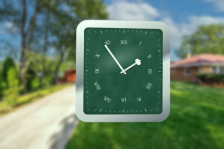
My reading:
{"hour": 1, "minute": 54}
